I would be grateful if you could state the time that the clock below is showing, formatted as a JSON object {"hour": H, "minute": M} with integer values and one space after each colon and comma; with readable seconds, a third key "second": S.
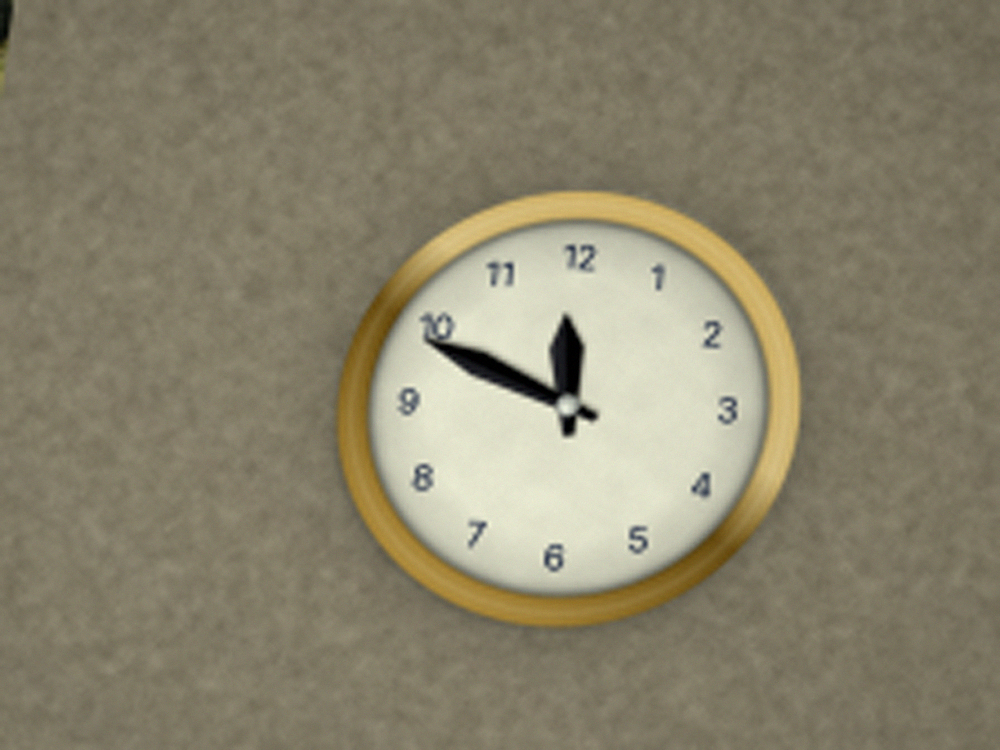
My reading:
{"hour": 11, "minute": 49}
